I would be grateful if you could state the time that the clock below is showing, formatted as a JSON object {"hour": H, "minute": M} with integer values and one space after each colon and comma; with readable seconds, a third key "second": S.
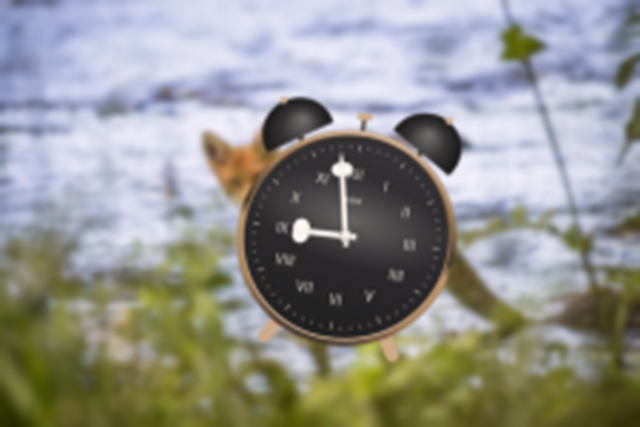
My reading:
{"hour": 8, "minute": 58}
